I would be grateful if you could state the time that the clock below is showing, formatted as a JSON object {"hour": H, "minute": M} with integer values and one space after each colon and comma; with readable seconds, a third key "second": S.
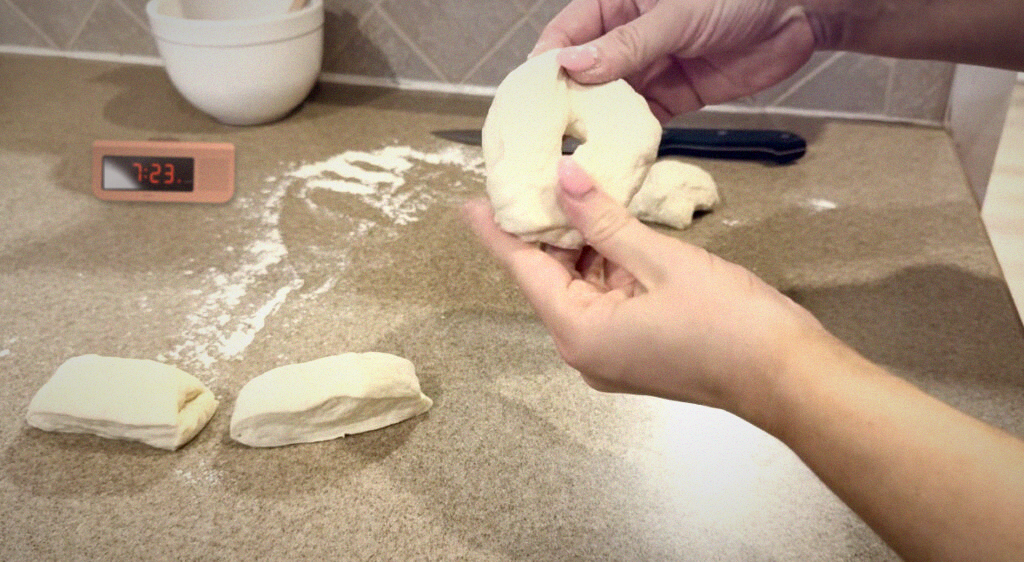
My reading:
{"hour": 7, "minute": 23}
